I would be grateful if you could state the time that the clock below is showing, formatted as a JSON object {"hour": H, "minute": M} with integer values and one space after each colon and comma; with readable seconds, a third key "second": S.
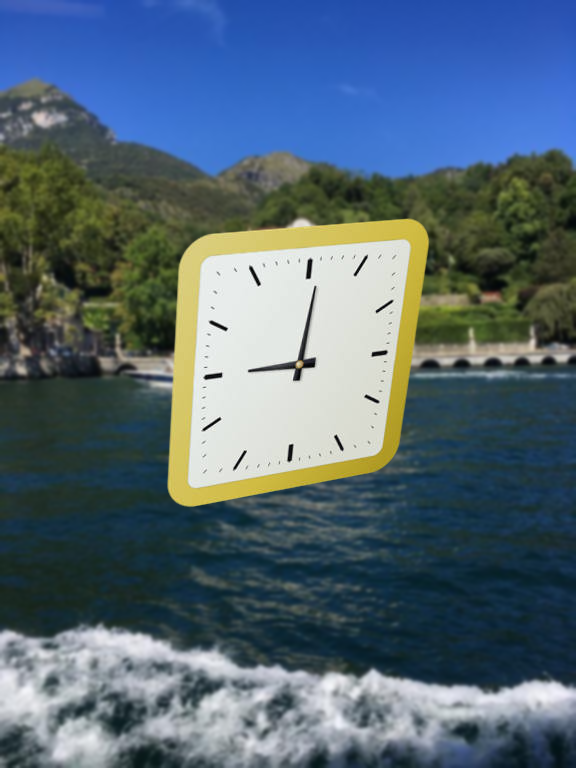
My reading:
{"hour": 9, "minute": 1}
